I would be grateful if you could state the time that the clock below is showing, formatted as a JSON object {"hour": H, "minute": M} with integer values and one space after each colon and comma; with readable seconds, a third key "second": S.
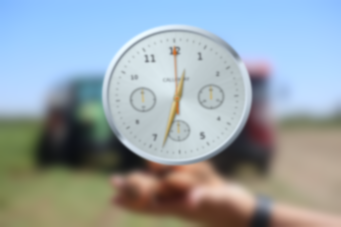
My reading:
{"hour": 12, "minute": 33}
